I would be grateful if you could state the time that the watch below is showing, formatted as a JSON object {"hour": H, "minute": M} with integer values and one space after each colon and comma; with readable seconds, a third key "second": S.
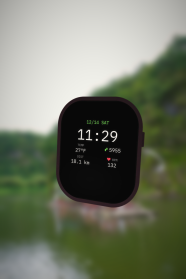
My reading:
{"hour": 11, "minute": 29}
